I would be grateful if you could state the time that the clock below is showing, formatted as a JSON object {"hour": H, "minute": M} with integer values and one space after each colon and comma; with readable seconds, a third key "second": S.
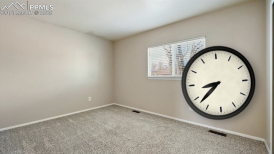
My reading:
{"hour": 8, "minute": 38}
